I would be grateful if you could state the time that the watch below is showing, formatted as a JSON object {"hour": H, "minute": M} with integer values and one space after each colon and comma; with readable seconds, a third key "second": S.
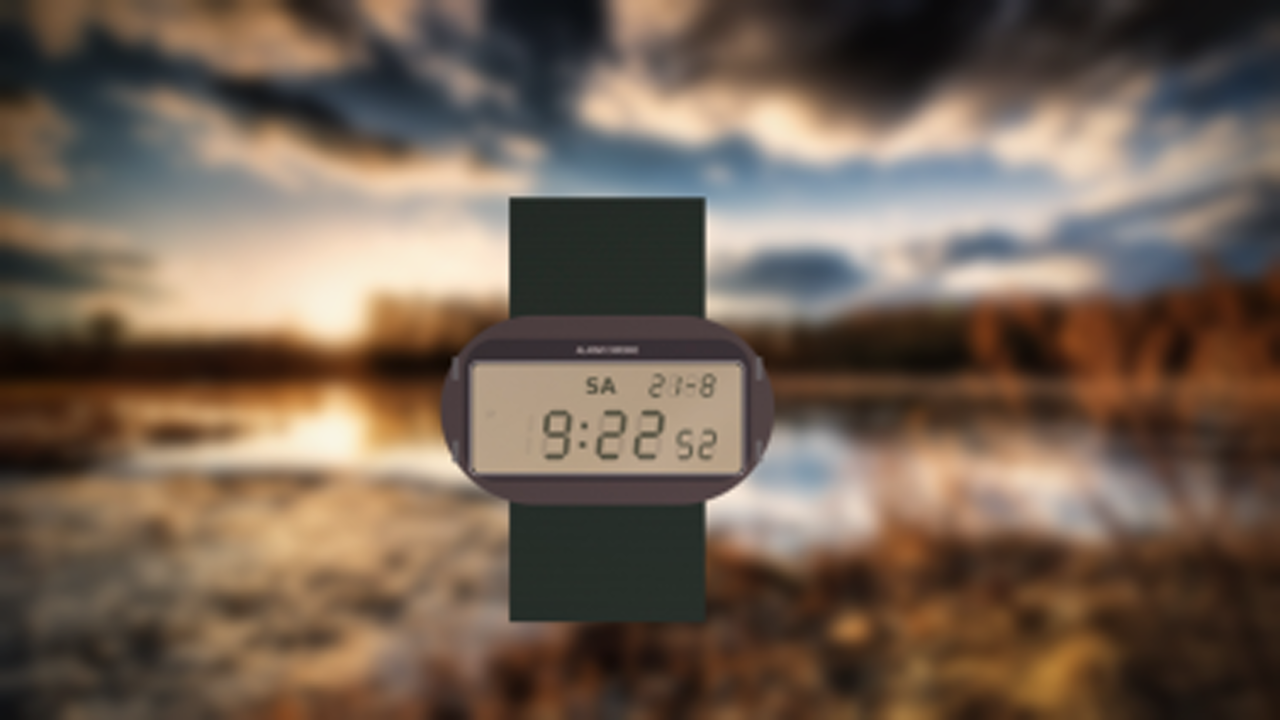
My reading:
{"hour": 9, "minute": 22, "second": 52}
